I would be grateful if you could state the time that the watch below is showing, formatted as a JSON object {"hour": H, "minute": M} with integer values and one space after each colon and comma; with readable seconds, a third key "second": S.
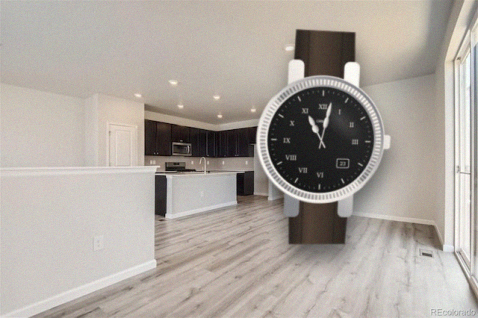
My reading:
{"hour": 11, "minute": 2}
